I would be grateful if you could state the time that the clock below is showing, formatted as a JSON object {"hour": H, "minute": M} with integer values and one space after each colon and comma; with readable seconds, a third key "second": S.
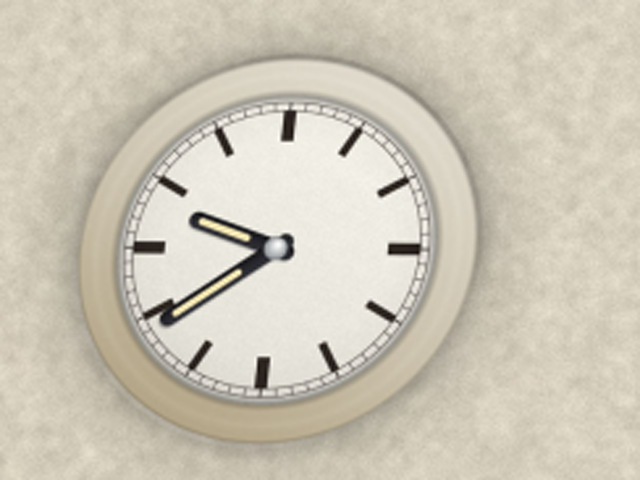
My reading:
{"hour": 9, "minute": 39}
